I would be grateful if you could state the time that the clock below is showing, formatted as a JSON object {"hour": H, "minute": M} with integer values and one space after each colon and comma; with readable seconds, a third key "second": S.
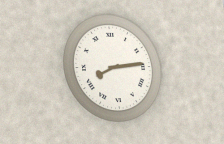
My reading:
{"hour": 8, "minute": 14}
